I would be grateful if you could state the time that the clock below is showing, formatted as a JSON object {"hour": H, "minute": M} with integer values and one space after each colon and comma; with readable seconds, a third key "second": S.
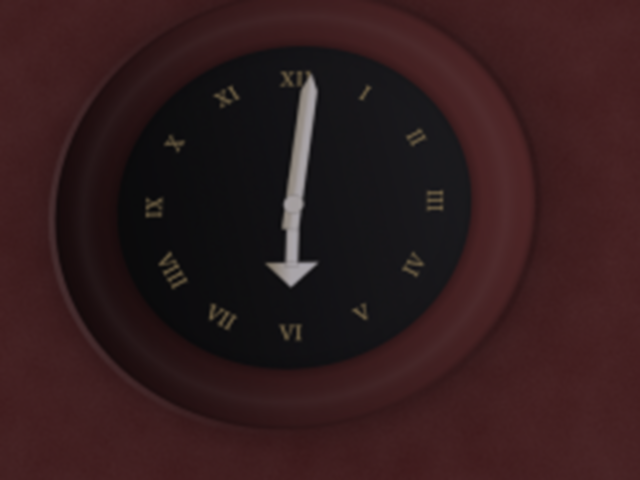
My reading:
{"hour": 6, "minute": 1}
